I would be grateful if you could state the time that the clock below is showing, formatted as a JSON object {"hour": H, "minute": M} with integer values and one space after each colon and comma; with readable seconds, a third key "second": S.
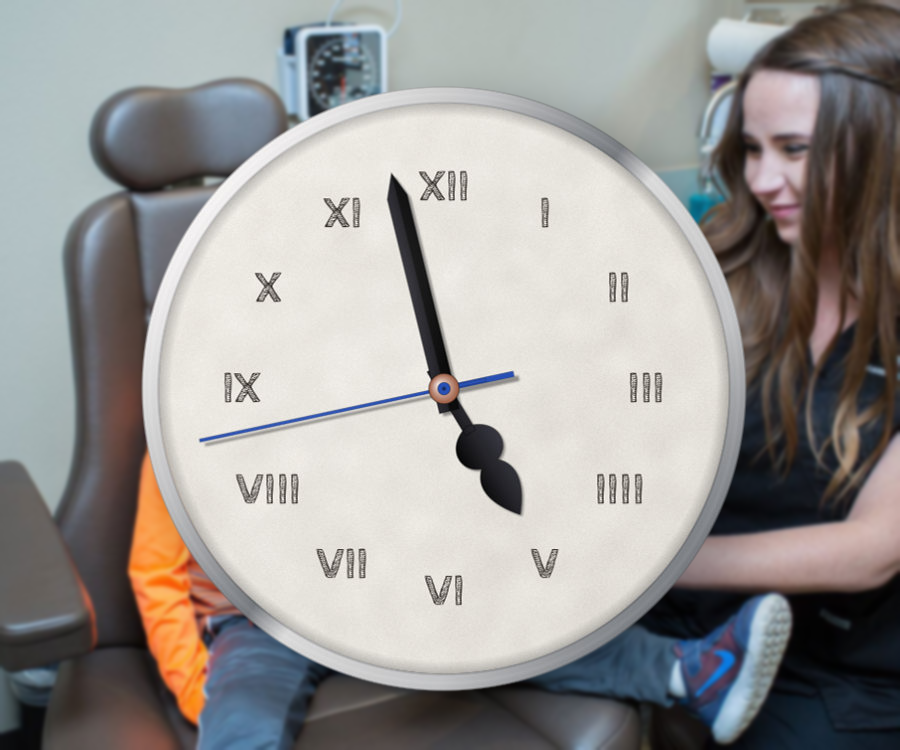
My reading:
{"hour": 4, "minute": 57, "second": 43}
